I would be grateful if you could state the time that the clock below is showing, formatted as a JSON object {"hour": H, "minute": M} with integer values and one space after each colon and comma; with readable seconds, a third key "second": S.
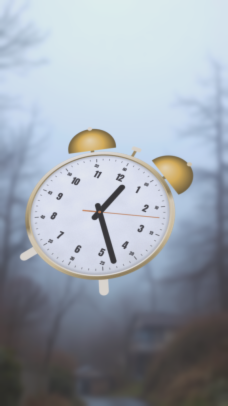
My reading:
{"hour": 12, "minute": 23, "second": 12}
